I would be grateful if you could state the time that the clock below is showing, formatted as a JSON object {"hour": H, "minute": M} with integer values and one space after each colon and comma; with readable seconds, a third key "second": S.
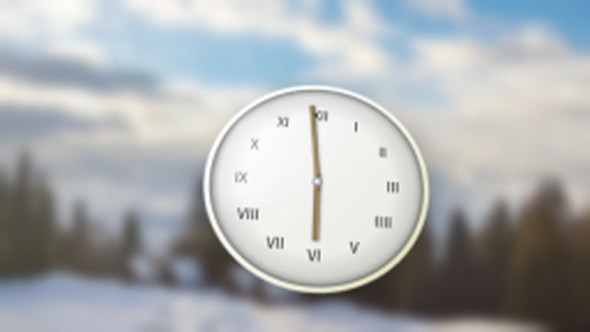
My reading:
{"hour": 5, "minute": 59}
